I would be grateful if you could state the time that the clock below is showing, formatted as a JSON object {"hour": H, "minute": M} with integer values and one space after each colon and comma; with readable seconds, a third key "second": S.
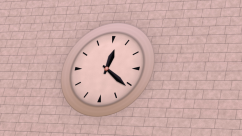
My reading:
{"hour": 12, "minute": 21}
